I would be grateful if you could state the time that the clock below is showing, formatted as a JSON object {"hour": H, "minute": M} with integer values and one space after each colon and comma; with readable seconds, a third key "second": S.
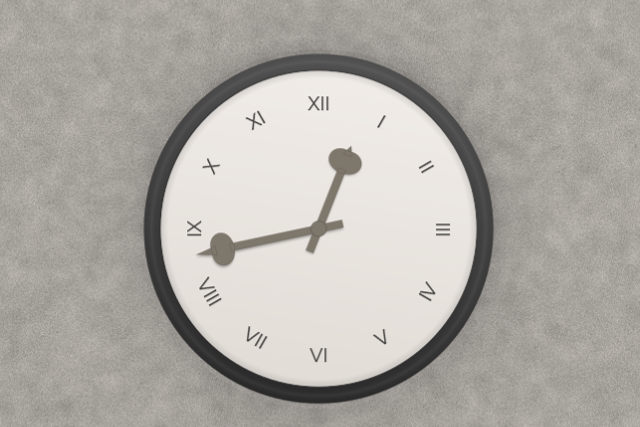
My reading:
{"hour": 12, "minute": 43}
